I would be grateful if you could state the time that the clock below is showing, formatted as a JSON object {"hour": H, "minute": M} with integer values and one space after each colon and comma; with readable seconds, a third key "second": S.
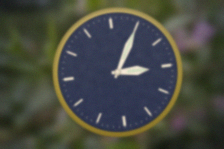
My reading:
{"hour": 3, "minute": 5}
